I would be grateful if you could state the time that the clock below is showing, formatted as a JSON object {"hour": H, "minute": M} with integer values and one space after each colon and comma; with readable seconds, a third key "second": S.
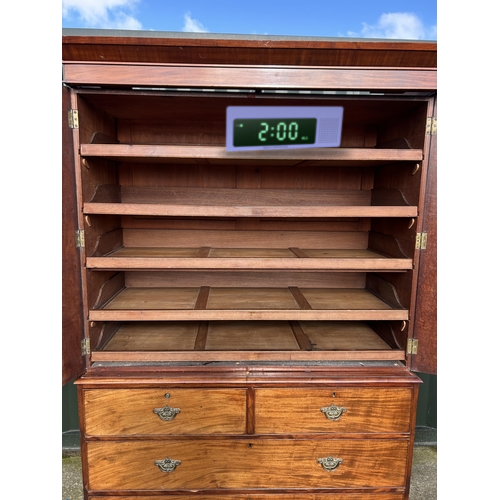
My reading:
{"hour": 2, "minute": 0}
